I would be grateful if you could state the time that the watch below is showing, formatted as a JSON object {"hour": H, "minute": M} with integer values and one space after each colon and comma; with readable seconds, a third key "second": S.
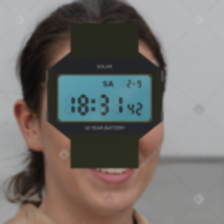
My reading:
{"hour": 18, "minute": 31, "second": 42}
